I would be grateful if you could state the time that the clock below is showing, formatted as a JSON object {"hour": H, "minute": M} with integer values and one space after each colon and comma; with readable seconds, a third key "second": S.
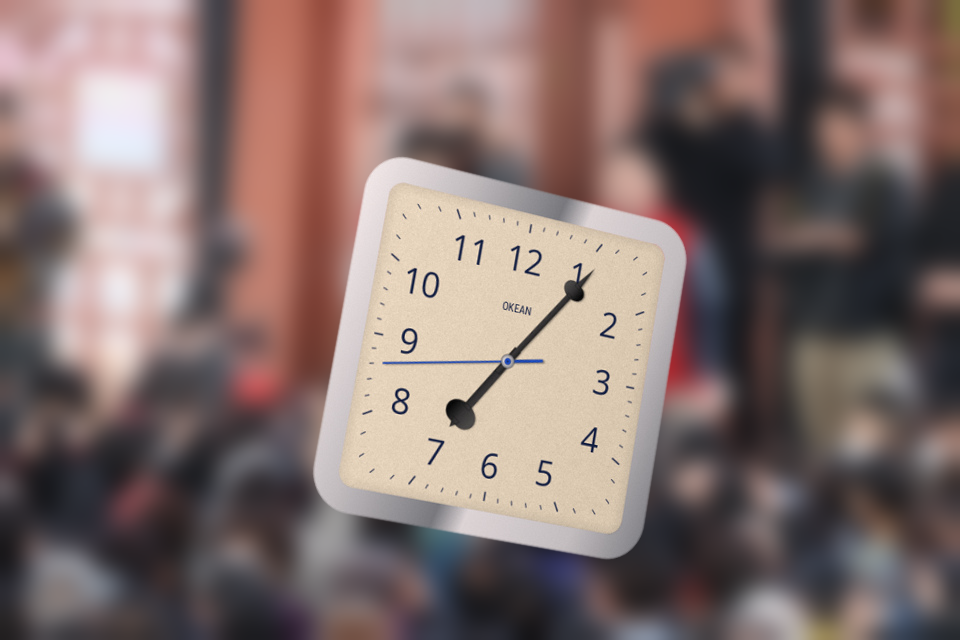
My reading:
{"hour": 7, "minute": 5, "second": 43}
